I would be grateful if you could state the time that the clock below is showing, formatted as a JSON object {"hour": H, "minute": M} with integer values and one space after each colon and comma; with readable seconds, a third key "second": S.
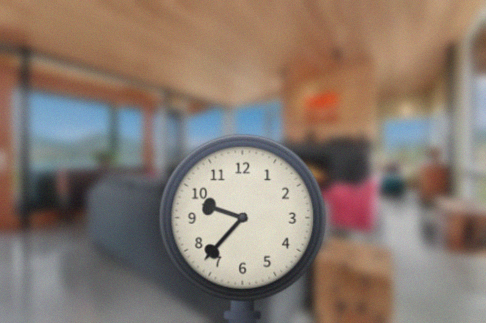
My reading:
{"hour": 9, "minute": 37}
